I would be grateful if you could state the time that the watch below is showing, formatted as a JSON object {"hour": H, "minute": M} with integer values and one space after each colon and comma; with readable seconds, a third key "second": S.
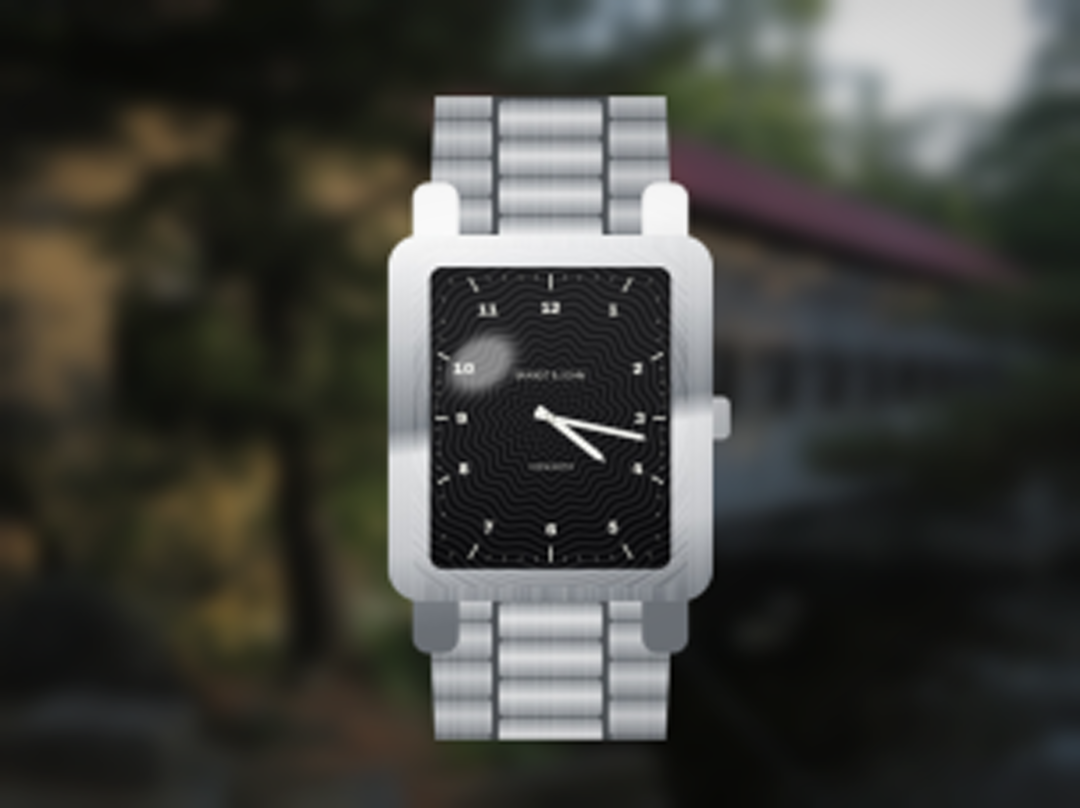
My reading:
{"hour": 4, "minute": 17}
